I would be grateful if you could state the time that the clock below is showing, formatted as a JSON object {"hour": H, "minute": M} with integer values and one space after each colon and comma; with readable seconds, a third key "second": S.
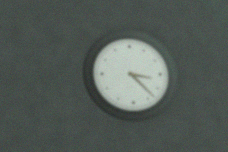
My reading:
{"hour": 3, "minute": 23}
